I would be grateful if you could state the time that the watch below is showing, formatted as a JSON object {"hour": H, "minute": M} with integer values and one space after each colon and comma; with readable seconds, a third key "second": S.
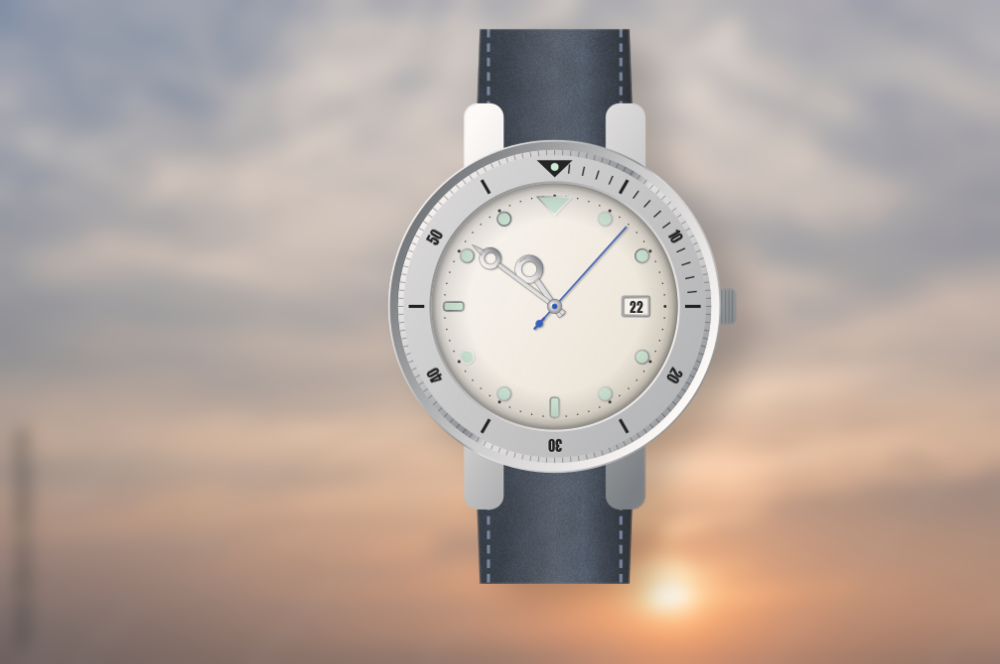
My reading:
{"hour": 10, "minute": 51, "second": 7}
